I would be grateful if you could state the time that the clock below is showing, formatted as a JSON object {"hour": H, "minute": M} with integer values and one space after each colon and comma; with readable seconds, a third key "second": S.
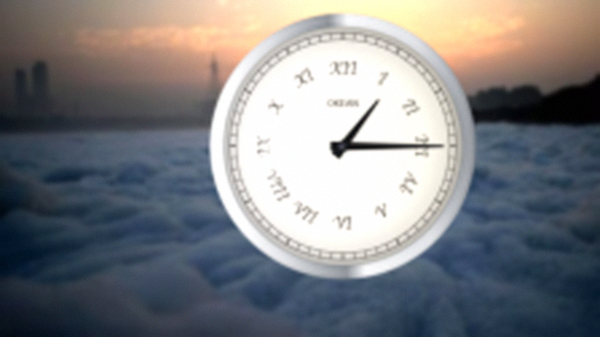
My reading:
{"hour": 1, "minute": 15}
